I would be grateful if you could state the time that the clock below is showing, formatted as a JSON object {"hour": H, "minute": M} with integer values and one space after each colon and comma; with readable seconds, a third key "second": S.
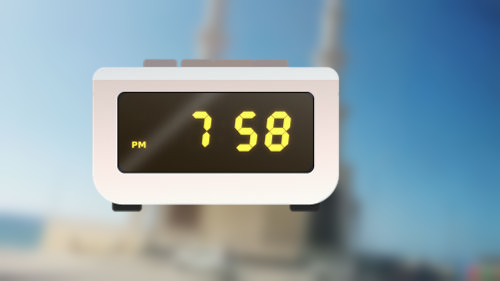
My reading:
{"hour": 7, "minute": 58}
